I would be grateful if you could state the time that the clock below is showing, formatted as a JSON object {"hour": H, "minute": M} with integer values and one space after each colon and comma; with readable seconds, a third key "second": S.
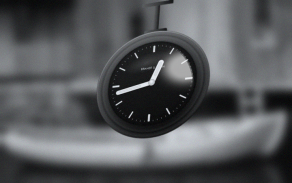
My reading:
{"hour": 12, "minute": 43}
